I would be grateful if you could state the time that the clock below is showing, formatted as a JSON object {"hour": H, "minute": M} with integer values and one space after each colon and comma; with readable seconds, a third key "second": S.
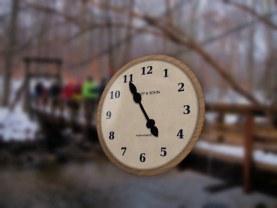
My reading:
{"hour": 4, "minute": 55}
